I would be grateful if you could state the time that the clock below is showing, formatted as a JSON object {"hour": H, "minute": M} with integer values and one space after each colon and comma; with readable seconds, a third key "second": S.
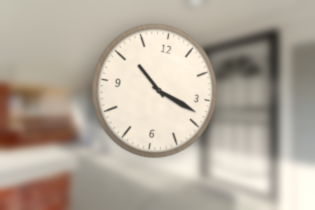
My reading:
{"hour": 10, "minute": 18}
